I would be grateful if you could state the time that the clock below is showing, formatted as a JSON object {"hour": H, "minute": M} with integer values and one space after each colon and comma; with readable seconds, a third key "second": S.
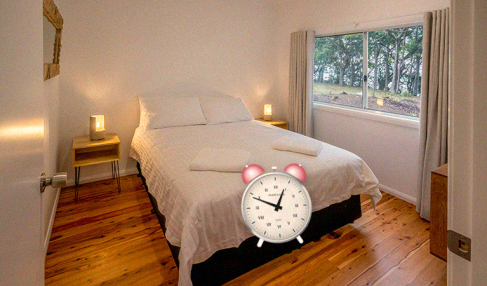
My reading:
{"hour": 12, "minute": 49}
